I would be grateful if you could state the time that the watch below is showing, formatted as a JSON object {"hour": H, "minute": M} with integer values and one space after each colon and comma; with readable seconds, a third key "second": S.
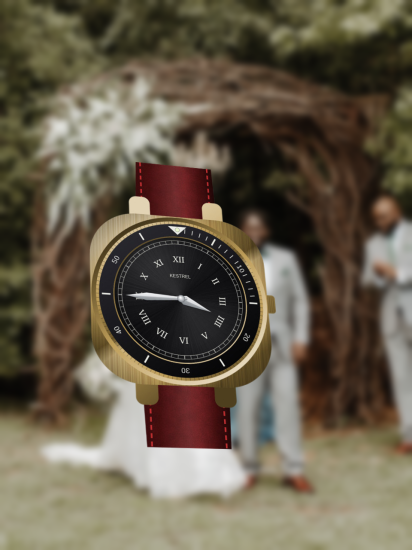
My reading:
{"hour": 3, "minute": 45}
